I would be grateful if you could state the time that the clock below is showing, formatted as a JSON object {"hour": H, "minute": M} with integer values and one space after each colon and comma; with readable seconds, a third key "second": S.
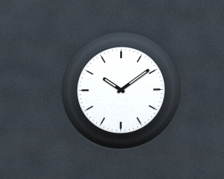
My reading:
{"hour": 10, "minute": 9}
